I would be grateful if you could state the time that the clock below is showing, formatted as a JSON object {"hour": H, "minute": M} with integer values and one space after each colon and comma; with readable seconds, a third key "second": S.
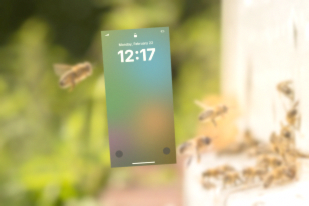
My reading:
{"hour": 12, "minute": 17}
